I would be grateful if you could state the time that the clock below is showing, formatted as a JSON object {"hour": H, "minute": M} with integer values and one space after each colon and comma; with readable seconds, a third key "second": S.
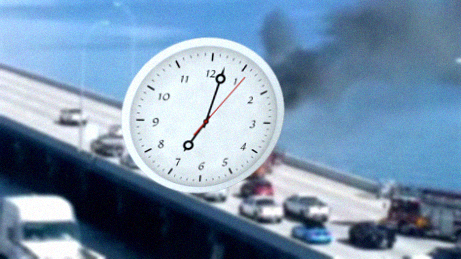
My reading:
{"hour": 7, "minute": 2, "second": 6}
